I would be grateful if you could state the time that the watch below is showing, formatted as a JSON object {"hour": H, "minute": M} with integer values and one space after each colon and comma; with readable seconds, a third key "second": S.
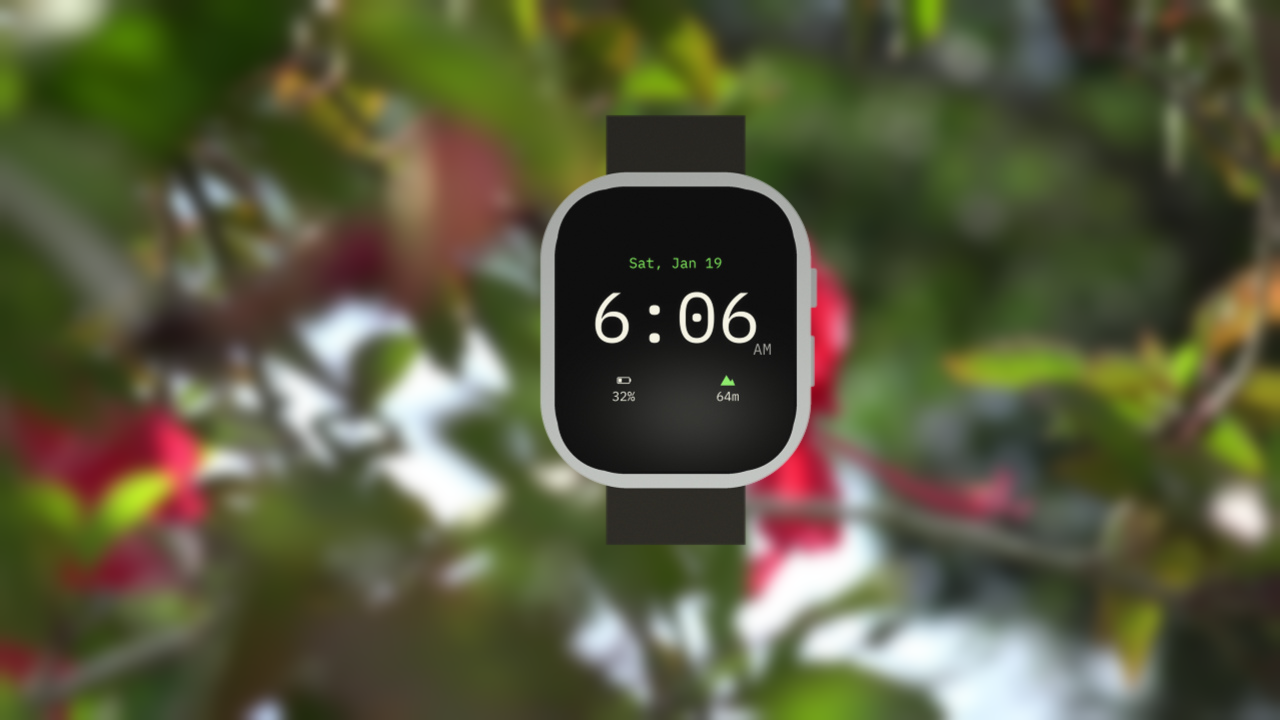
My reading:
{"hour": 6, "minute": 6}
